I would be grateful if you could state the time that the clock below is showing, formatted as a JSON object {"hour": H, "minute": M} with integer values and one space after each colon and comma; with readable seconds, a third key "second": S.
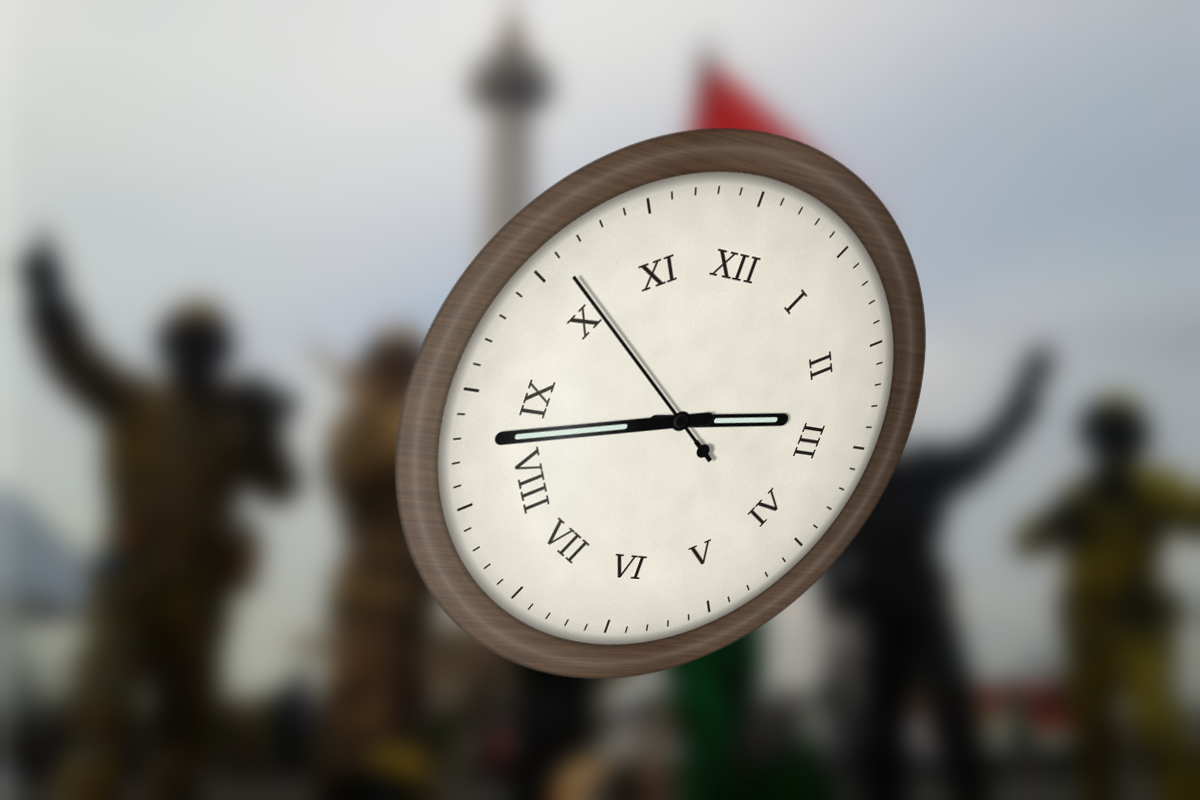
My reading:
{"hour": 2, "minute": 42, "second": 51}
